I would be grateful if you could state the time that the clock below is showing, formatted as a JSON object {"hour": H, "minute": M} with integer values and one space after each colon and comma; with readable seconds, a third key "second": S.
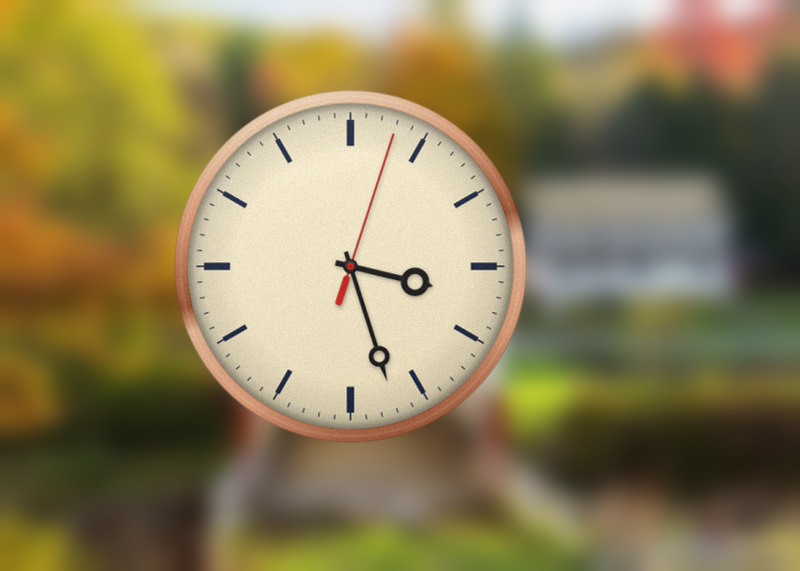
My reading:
{"hour": 3, "minute": 27, "second": 3}
